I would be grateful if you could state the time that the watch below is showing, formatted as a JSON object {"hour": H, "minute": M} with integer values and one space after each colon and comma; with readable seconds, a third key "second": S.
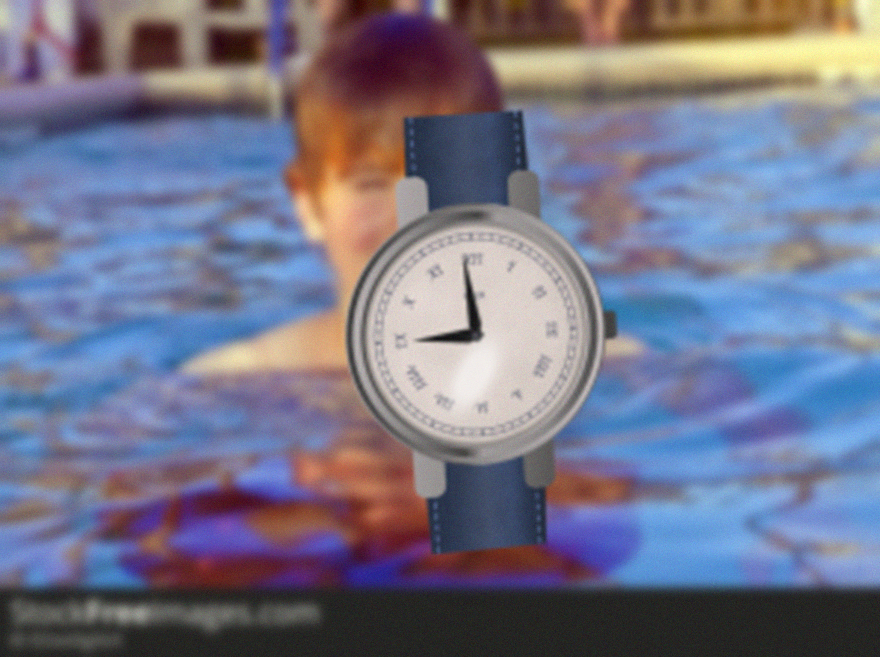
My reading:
{"hour": 8, "minute": 59}
